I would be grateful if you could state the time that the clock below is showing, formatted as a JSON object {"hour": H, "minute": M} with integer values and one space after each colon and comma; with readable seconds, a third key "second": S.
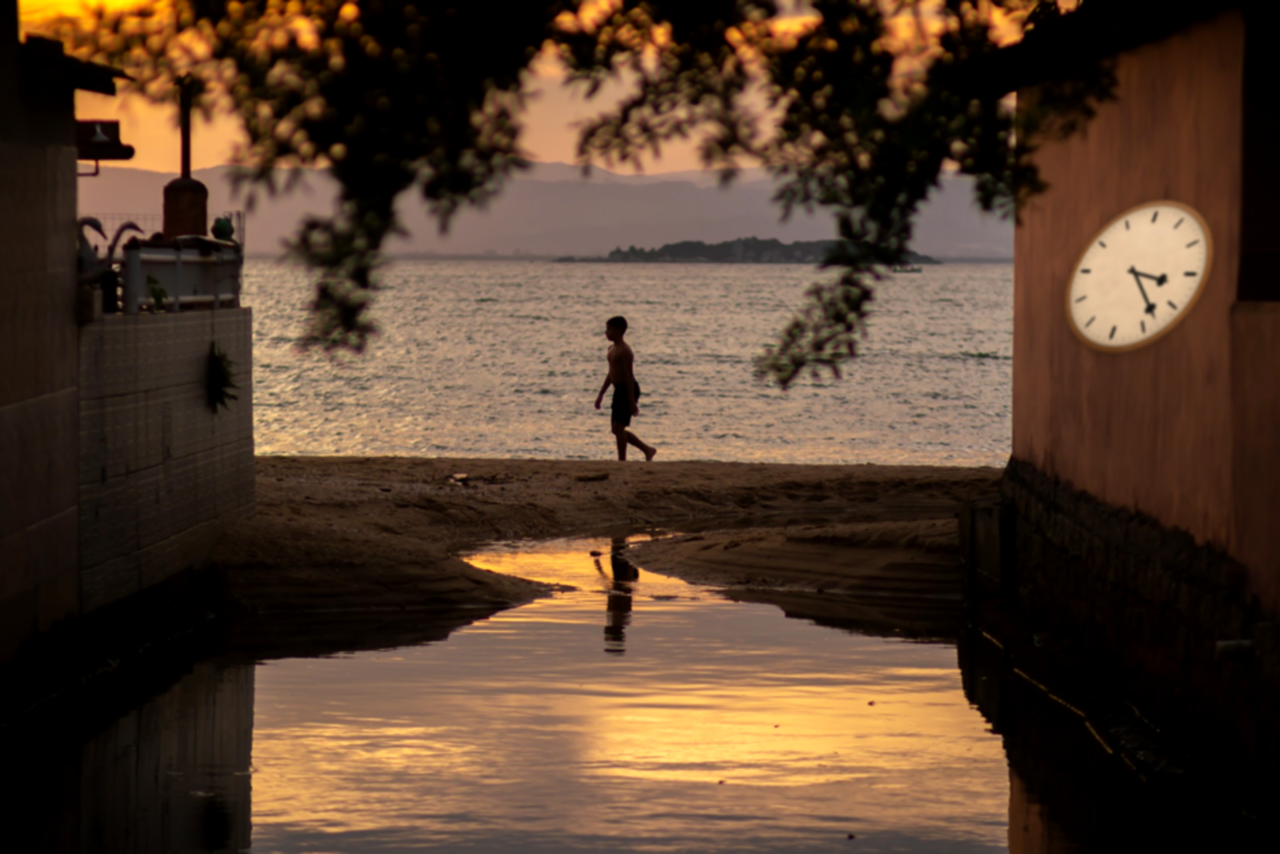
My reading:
{"hour": 3, "minute": 23}
